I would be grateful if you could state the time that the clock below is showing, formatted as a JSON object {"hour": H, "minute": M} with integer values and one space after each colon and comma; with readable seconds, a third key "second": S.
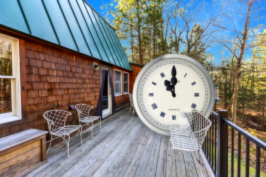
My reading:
{"hour": 11, "minute": 0}
